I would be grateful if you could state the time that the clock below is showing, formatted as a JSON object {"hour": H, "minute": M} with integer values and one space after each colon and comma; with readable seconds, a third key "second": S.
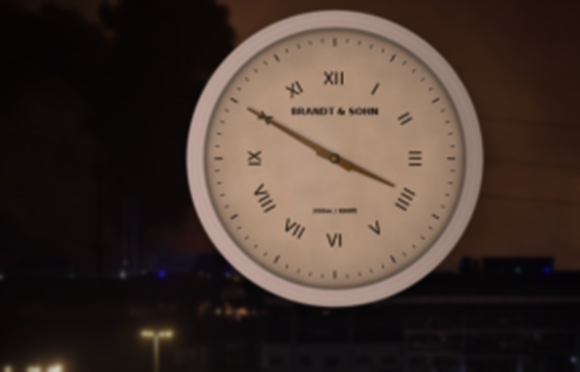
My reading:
{"hour": 3, "minute": 50}
